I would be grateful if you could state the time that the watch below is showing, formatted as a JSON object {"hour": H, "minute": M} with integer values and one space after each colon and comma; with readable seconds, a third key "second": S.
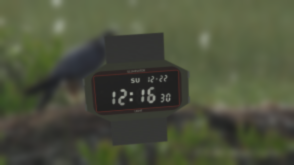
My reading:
{"hour": 12, "minute": 16}
